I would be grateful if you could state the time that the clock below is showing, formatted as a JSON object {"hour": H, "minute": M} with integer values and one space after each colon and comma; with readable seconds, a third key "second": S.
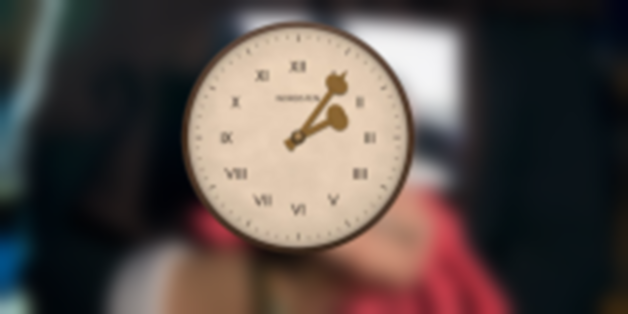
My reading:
{"hour": 2, "minute": 6}
